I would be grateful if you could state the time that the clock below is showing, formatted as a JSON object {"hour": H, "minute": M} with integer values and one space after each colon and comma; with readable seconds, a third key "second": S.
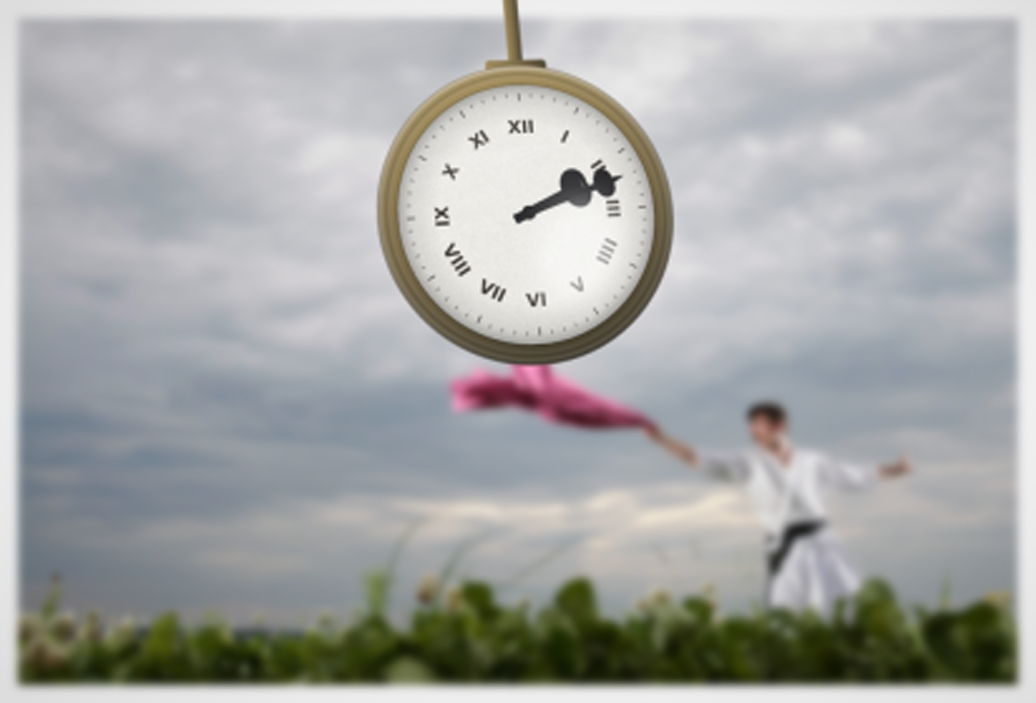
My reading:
{"hour": 2, "minute": 12}
